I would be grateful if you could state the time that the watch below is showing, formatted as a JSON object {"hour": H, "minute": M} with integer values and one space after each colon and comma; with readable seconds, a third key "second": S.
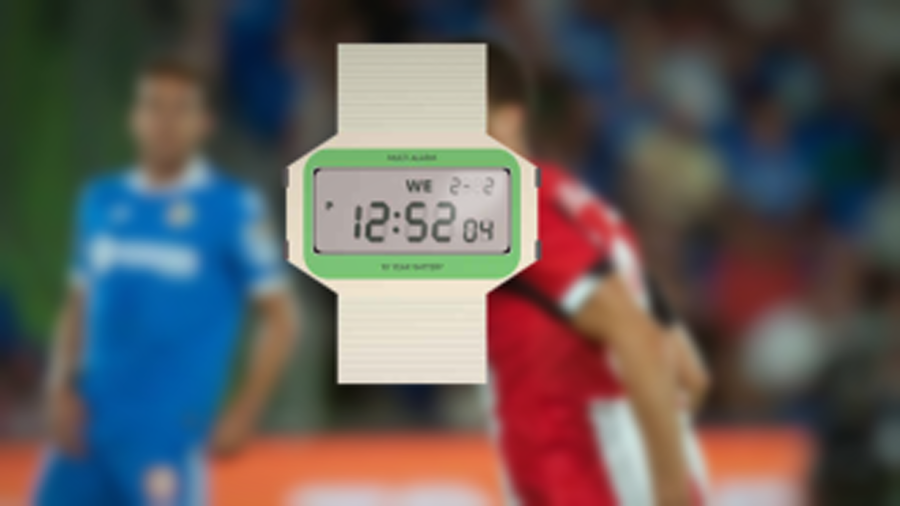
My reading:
{"hour": 12, "minute": 52, "second": 4}
